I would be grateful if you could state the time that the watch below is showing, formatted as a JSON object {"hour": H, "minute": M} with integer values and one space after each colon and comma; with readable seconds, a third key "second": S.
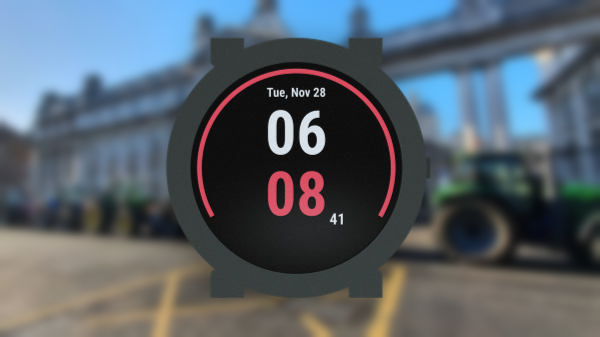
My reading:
{"hour": 6, "minute": 8, "second": 41}
